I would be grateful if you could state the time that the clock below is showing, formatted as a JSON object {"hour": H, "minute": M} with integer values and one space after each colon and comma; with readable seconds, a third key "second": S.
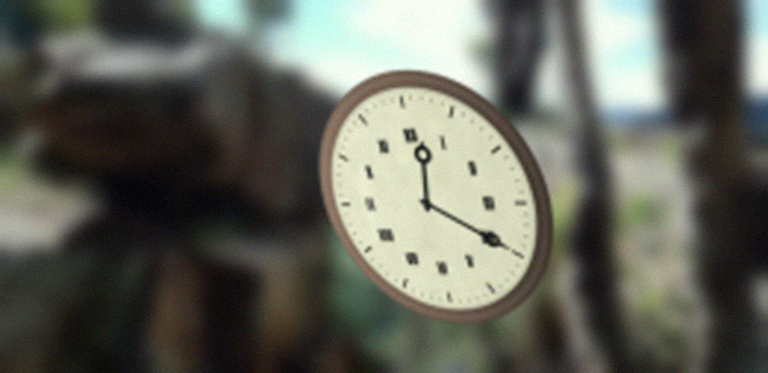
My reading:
{"hour": 12, "minute": 20}
